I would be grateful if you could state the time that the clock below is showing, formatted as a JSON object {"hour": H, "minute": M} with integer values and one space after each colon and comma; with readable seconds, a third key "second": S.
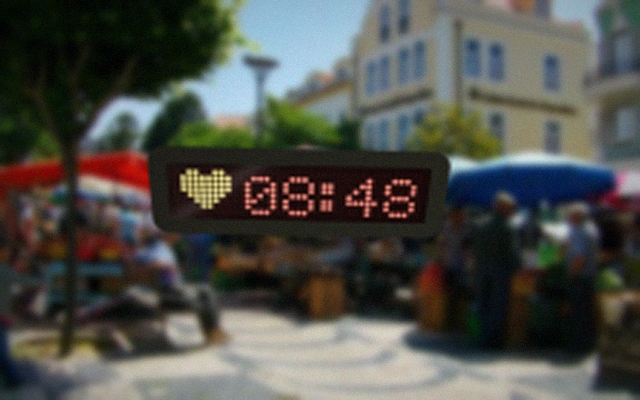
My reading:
{"hour": 8, "minute": 48}
